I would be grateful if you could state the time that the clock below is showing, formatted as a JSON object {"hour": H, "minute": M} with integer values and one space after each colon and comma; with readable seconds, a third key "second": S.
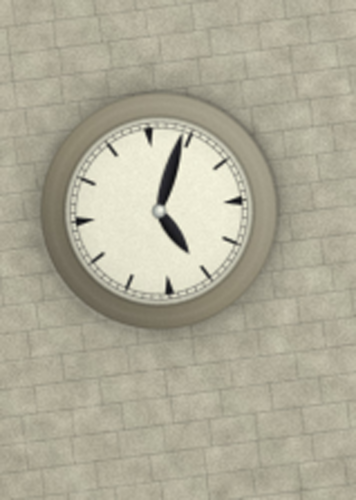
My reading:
{"hour": 5, "minute": 4}
